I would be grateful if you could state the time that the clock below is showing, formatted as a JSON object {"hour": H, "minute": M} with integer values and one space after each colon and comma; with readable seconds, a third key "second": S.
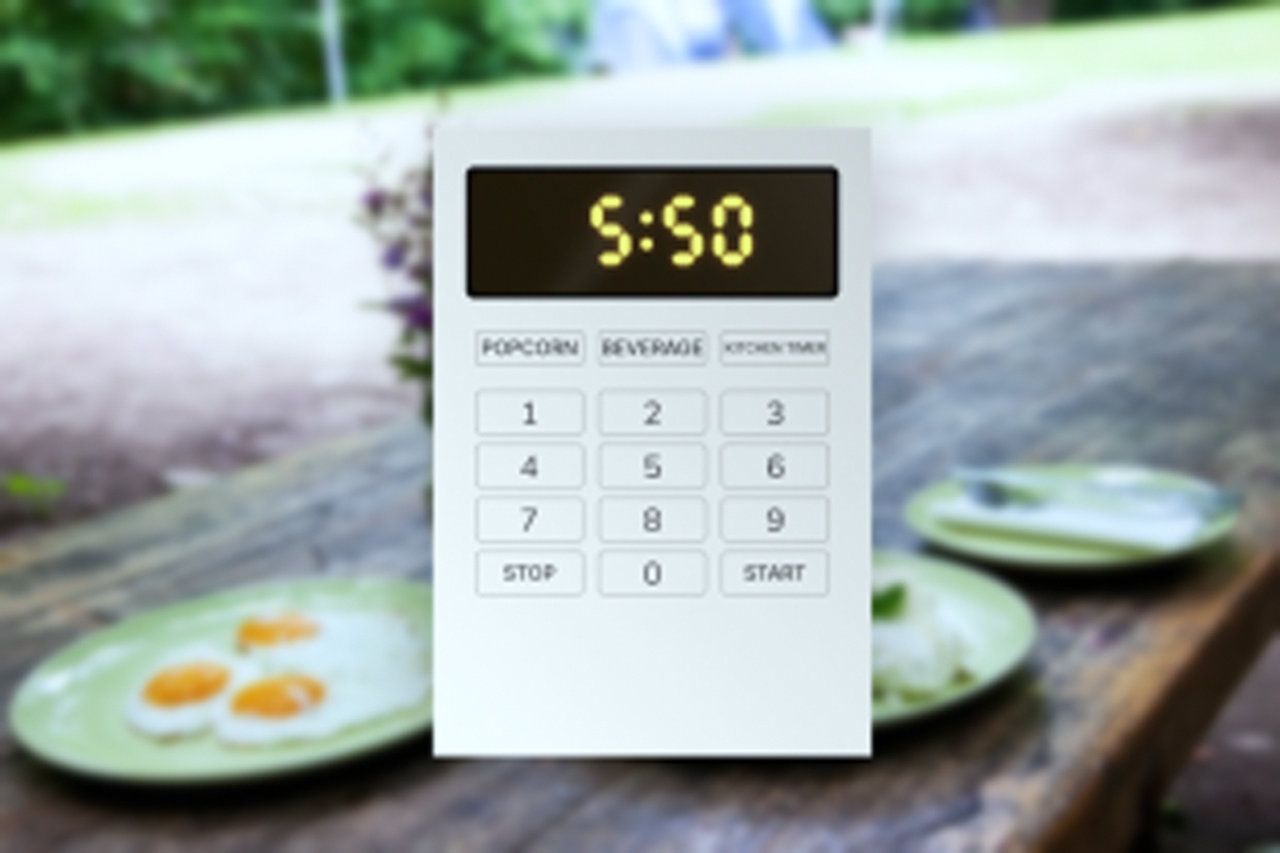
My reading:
{"hour": 5, "minute": 50}
